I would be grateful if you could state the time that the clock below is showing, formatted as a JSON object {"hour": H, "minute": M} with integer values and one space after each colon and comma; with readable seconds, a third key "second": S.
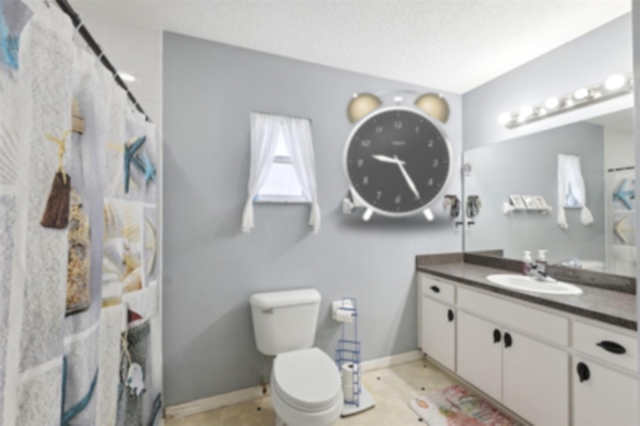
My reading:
{"hour": 9, "minute": 25}
